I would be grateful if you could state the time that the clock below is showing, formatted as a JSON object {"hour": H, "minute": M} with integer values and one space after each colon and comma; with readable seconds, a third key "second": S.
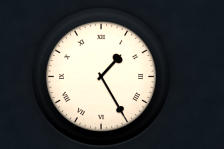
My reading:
{"hour": 1, "minute": 25}
